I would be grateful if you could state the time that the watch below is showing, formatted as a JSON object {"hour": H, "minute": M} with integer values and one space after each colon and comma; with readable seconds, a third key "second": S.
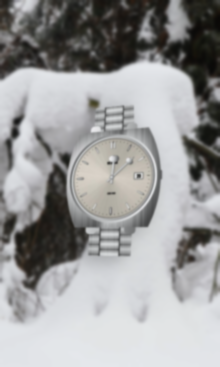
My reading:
{"hour": 12, "minute": 8}
